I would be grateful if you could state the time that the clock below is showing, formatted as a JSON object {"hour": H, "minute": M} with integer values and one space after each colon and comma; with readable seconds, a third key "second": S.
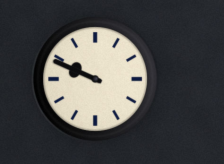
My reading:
{"hour": 9, "minute": 49}
